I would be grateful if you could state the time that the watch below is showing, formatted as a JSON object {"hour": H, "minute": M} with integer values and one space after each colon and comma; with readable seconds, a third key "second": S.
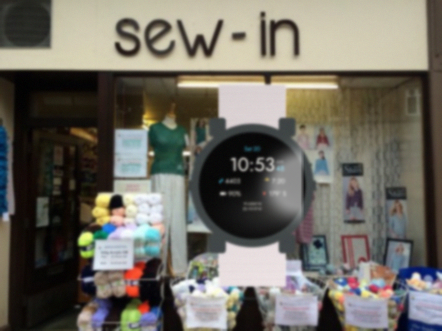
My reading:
{"hour": 10, "minute": 53}
